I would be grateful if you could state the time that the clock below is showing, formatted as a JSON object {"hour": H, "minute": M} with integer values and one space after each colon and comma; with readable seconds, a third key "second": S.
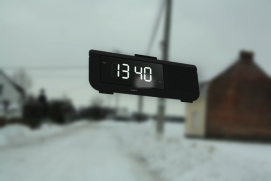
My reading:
{"hour": 13, "minute": 40}
